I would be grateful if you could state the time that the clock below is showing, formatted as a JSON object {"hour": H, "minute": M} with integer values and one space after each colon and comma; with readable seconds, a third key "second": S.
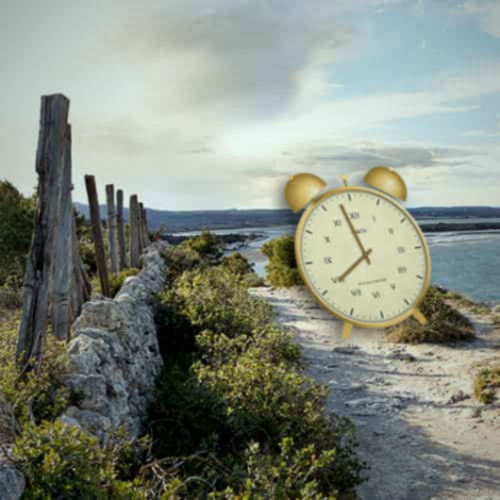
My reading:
{"hour": 7, "minute": 58}
